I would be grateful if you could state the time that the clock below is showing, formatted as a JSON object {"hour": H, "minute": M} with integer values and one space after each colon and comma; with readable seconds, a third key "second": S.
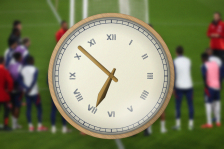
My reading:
{"hour": 6, "minute": 52}
